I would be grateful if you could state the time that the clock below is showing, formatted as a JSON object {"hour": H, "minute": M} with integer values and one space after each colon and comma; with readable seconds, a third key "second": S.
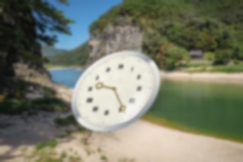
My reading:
{"hour": 9, "minute": 24}
